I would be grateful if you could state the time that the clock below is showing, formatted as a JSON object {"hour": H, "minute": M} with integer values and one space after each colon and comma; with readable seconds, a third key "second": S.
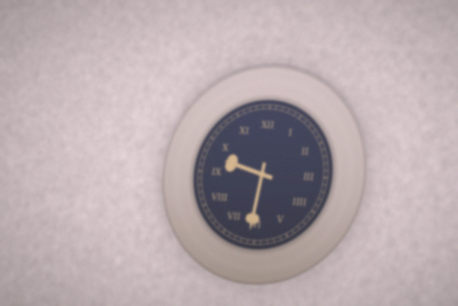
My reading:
{"hour": 9, "minute": 31}
